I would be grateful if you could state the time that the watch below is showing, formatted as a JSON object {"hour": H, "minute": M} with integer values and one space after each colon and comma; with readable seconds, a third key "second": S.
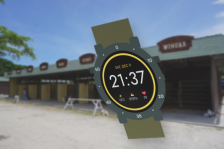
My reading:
{"hour": 21, "minute": 37}
